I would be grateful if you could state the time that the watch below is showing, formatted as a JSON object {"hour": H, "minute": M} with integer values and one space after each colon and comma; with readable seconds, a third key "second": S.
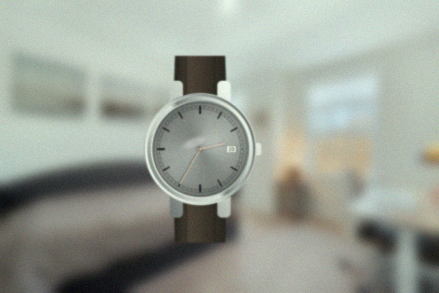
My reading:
{"hour": 2, "minute": 35}
